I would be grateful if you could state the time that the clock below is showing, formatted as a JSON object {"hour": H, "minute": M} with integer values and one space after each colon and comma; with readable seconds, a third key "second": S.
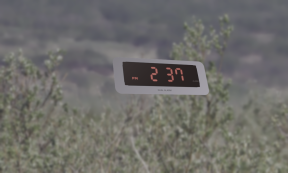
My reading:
{"hour": 2, "minute": 37}
